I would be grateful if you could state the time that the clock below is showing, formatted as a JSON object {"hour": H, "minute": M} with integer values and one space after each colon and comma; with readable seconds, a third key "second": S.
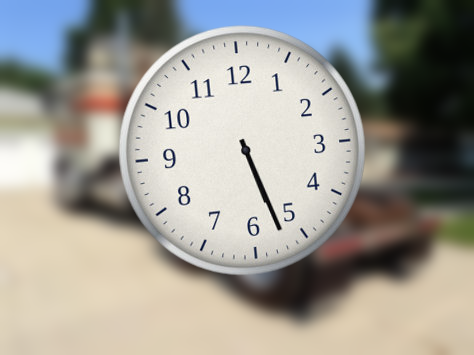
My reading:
{"hour": 5, "minute": 27}
